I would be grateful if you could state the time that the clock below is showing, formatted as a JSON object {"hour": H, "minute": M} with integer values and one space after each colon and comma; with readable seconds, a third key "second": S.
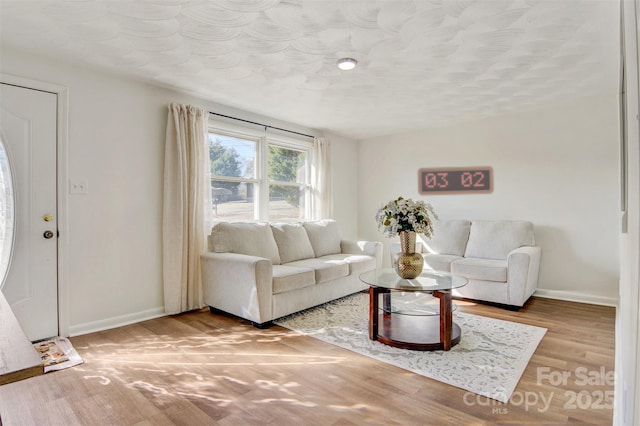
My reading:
{"hour": 3, "minute": 2}
